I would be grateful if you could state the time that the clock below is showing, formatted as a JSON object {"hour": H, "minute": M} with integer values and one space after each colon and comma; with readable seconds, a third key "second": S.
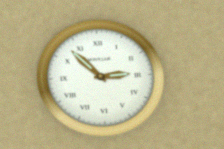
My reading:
{"hour": 2, "minute": 53}
